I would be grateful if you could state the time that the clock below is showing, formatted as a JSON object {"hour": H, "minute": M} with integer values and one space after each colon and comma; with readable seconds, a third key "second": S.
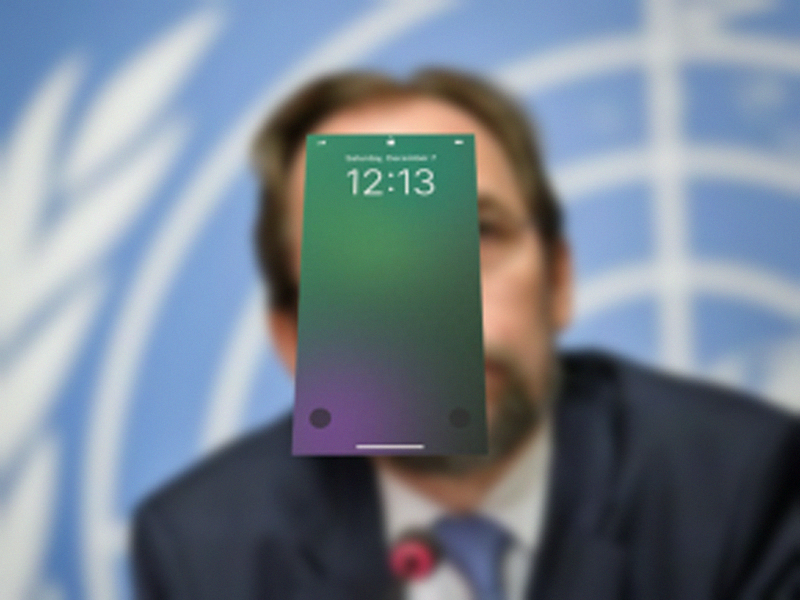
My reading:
{"hour": 12, "minute": 13}
